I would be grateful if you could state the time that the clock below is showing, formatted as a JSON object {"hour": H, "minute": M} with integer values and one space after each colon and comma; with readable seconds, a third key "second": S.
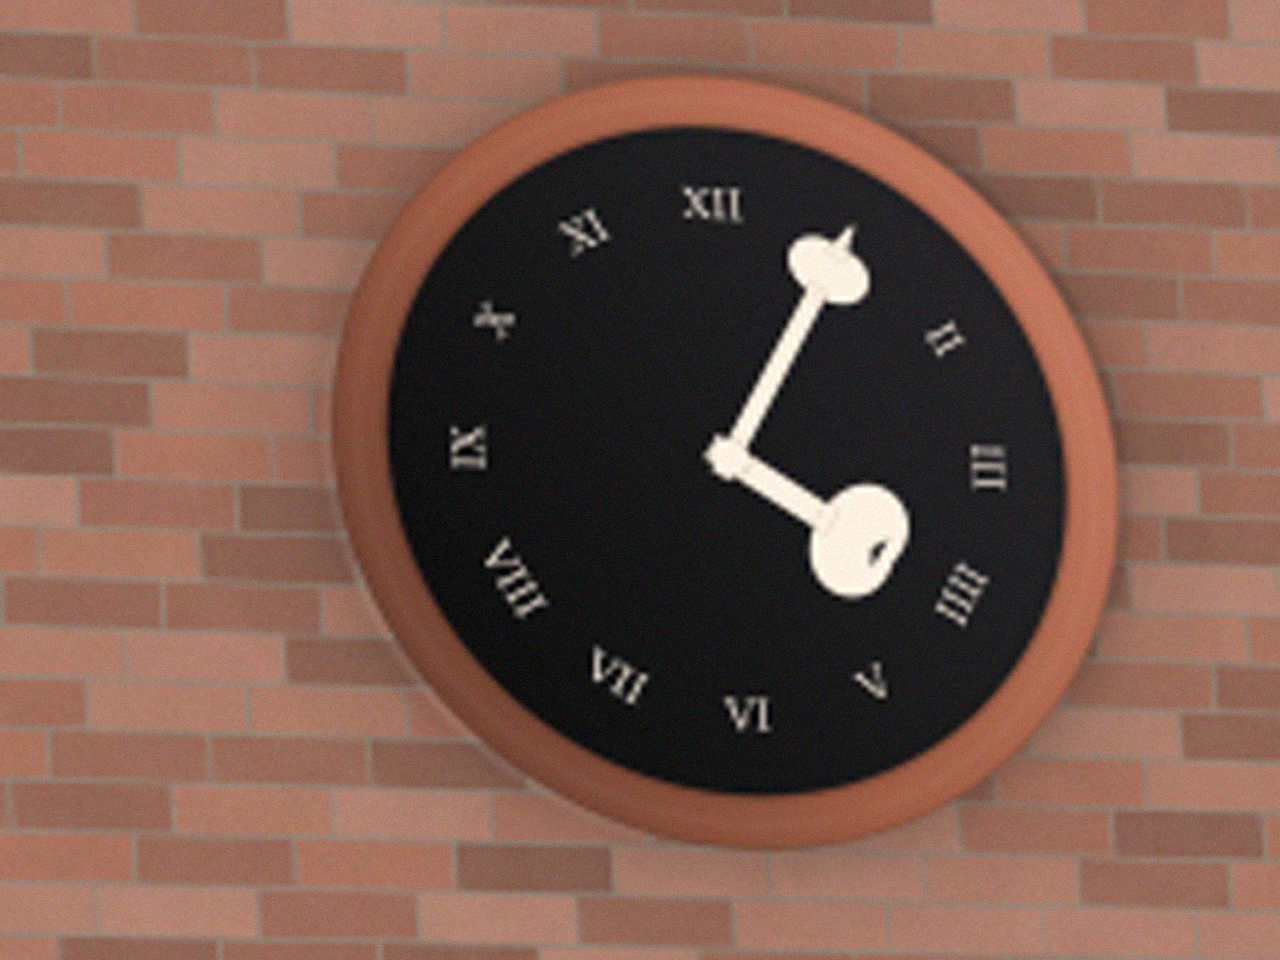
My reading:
{"hour": 4, "minute": 5}
